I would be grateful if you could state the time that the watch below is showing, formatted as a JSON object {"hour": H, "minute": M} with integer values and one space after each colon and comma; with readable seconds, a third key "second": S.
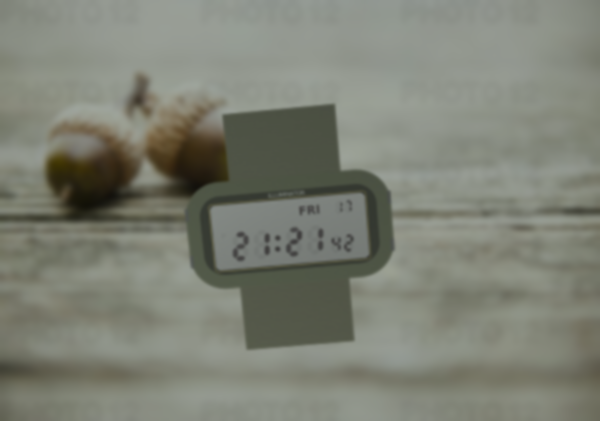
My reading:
{"hour": 21, "minute": 21, "second": 42}
